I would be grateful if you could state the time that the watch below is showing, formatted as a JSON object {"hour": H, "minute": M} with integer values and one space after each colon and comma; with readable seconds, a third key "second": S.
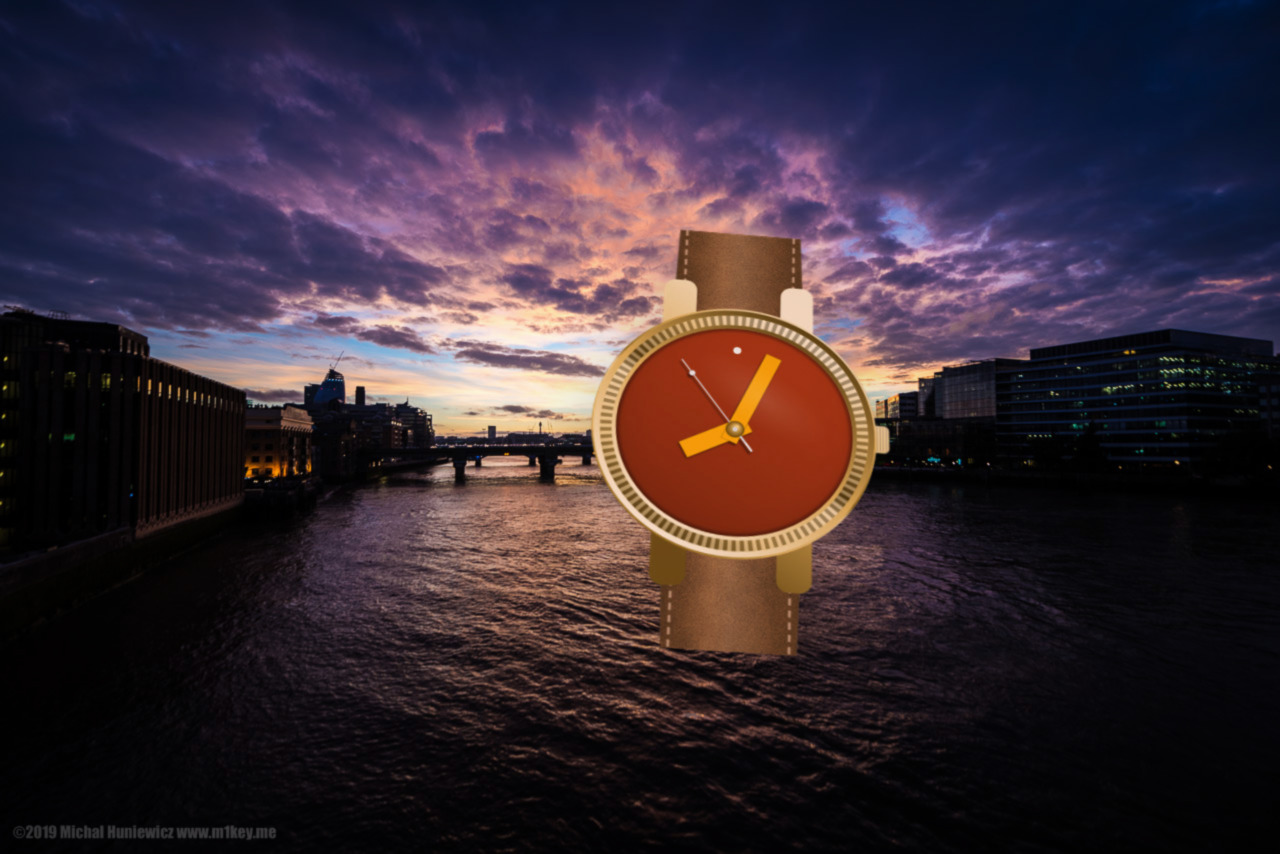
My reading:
{"hour": 8, "minute": 3, "second": 54}
